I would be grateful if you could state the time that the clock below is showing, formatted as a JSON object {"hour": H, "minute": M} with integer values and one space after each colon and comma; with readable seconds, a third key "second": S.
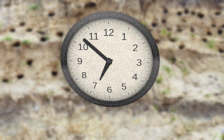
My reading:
{"hour": 6, "minute": 52}
